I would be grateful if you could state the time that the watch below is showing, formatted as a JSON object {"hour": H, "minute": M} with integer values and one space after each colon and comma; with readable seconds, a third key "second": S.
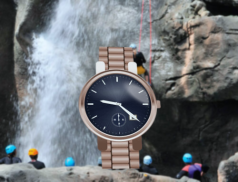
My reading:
{"hour": 9, "minute": 22}
